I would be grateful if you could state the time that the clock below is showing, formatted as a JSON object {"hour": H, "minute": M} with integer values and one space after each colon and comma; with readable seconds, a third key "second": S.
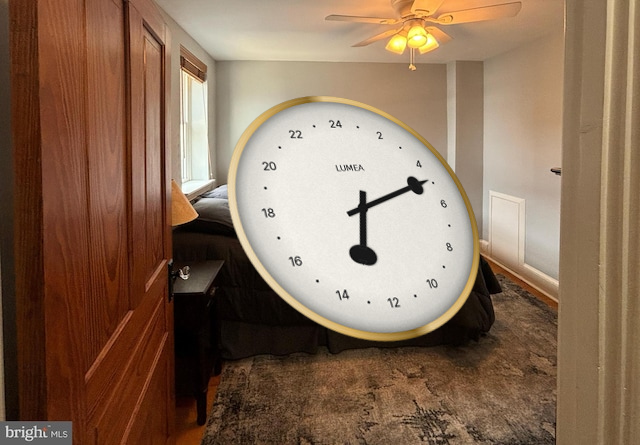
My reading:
{"hour": 13, "minute": 12}
